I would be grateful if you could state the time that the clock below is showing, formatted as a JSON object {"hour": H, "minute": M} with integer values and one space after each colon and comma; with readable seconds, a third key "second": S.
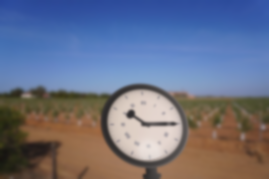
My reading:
{"hour": 10, "minute": 15}
